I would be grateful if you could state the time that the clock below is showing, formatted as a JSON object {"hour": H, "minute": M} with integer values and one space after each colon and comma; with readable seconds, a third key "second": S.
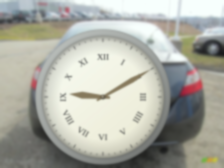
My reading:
{"hour": 9, "minute": 10}
